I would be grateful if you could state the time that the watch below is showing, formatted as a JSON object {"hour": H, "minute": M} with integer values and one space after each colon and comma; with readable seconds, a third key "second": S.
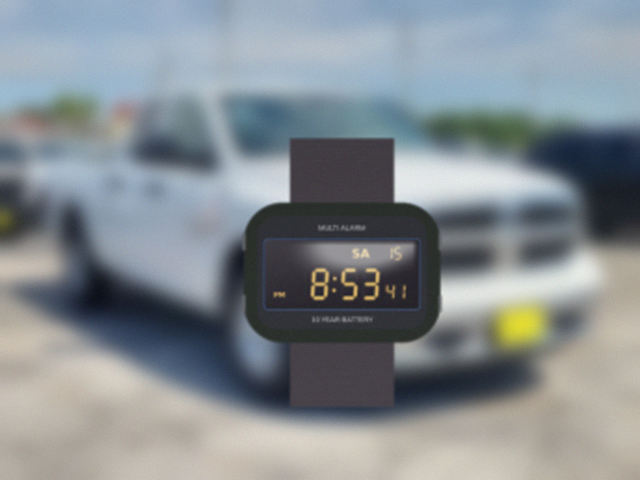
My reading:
{"hour": 8, "minute": 53, "second": 41}
